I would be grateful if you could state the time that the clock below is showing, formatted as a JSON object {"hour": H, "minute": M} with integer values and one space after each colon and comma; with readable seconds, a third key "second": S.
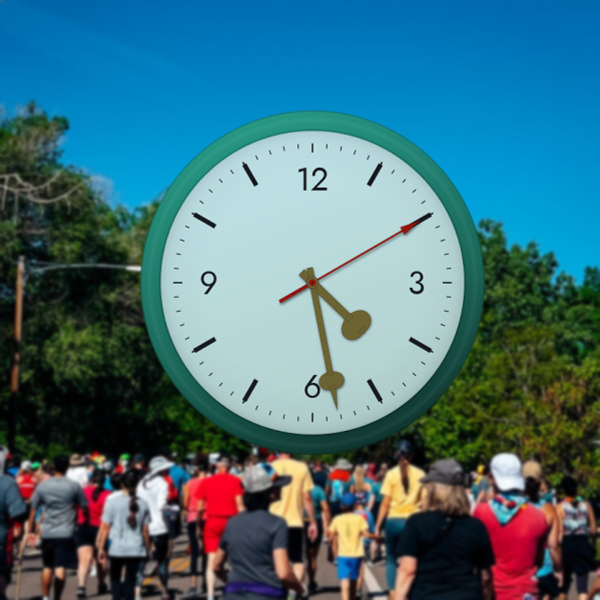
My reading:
{"hour": 4, "minute": 28, "second": 10}
